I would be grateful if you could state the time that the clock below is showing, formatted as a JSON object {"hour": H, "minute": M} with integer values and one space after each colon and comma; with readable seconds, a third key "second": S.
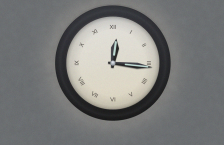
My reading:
{"hour": 12, "minute": 16}
